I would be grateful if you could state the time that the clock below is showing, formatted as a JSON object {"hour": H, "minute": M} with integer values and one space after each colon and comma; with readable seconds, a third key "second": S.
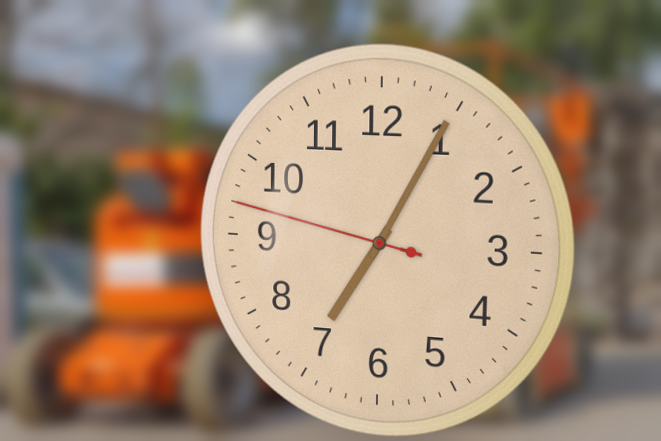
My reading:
{"hour": 7, "minute": 4, "second": 47}
